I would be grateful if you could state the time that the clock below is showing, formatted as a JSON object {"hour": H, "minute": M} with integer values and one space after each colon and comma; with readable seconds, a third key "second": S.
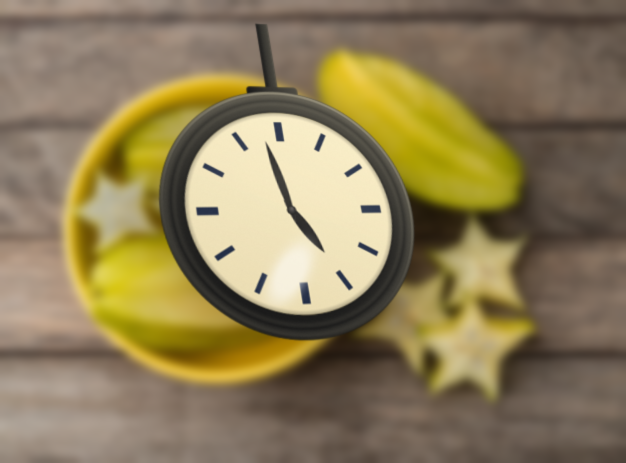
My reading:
{"hour": 4, "minute": 58}
